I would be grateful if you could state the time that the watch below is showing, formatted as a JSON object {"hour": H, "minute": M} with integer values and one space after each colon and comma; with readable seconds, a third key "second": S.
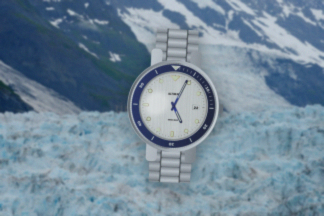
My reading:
{"hour": 5, "minute": 4}
